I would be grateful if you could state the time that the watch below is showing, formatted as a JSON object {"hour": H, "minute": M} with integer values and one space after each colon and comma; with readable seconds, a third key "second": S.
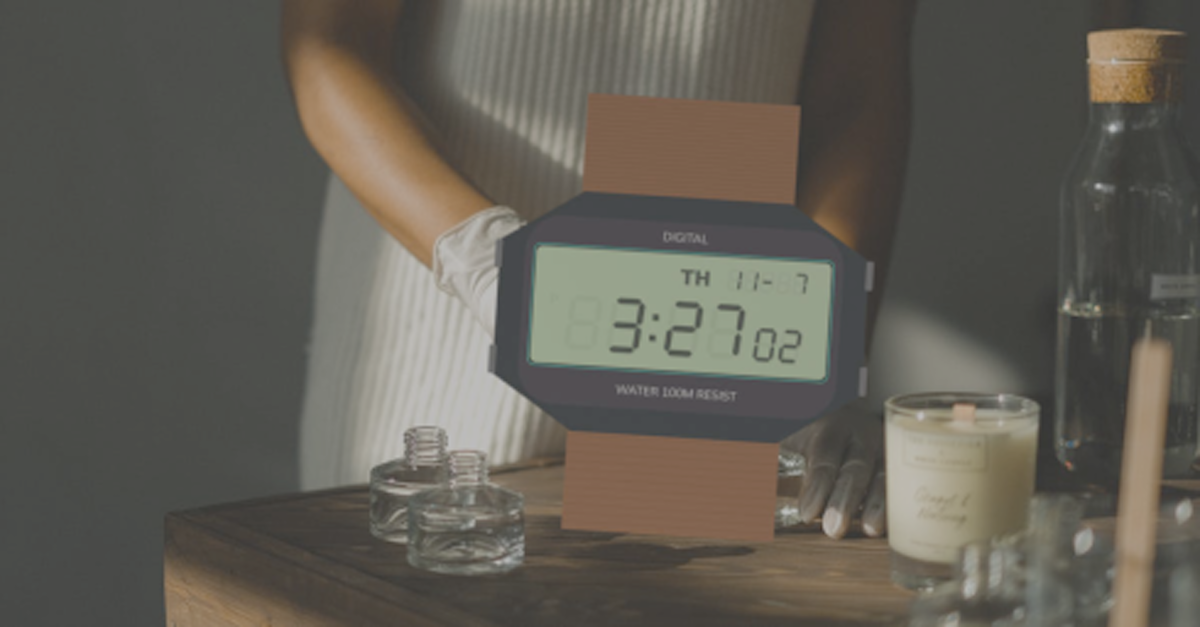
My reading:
{"hour": 3, "minute": 27, "second": 2}
